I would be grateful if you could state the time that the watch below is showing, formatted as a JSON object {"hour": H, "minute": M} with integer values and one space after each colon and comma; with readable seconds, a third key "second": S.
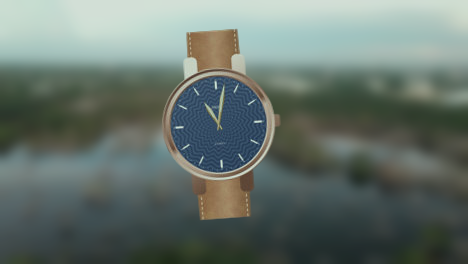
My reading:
{"hour": 11, "minute": 2}
